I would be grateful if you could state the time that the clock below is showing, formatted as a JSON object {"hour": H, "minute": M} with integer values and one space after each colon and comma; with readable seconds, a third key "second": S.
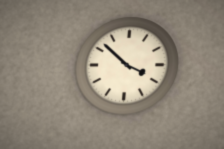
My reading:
{"hour": 3, "minute": 52}
